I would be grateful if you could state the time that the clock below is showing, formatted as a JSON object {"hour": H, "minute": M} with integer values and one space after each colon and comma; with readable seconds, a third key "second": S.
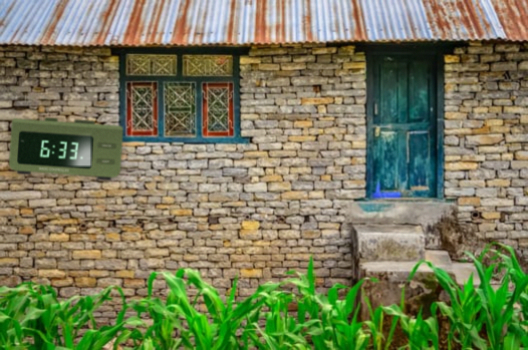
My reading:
{"hour": 6, "minute": 33}
